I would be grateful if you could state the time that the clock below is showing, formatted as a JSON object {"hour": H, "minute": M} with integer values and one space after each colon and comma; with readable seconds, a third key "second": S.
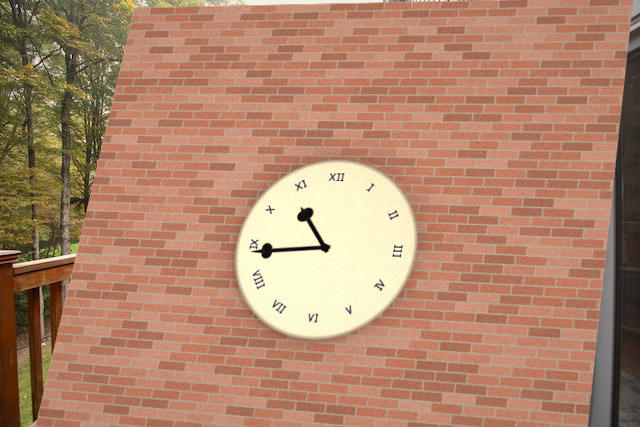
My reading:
{"hour": 10, "minute": 44}
